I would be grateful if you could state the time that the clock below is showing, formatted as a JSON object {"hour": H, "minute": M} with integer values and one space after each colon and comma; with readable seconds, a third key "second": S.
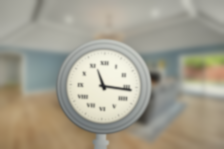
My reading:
{"hour": 11, "minute": 16}
